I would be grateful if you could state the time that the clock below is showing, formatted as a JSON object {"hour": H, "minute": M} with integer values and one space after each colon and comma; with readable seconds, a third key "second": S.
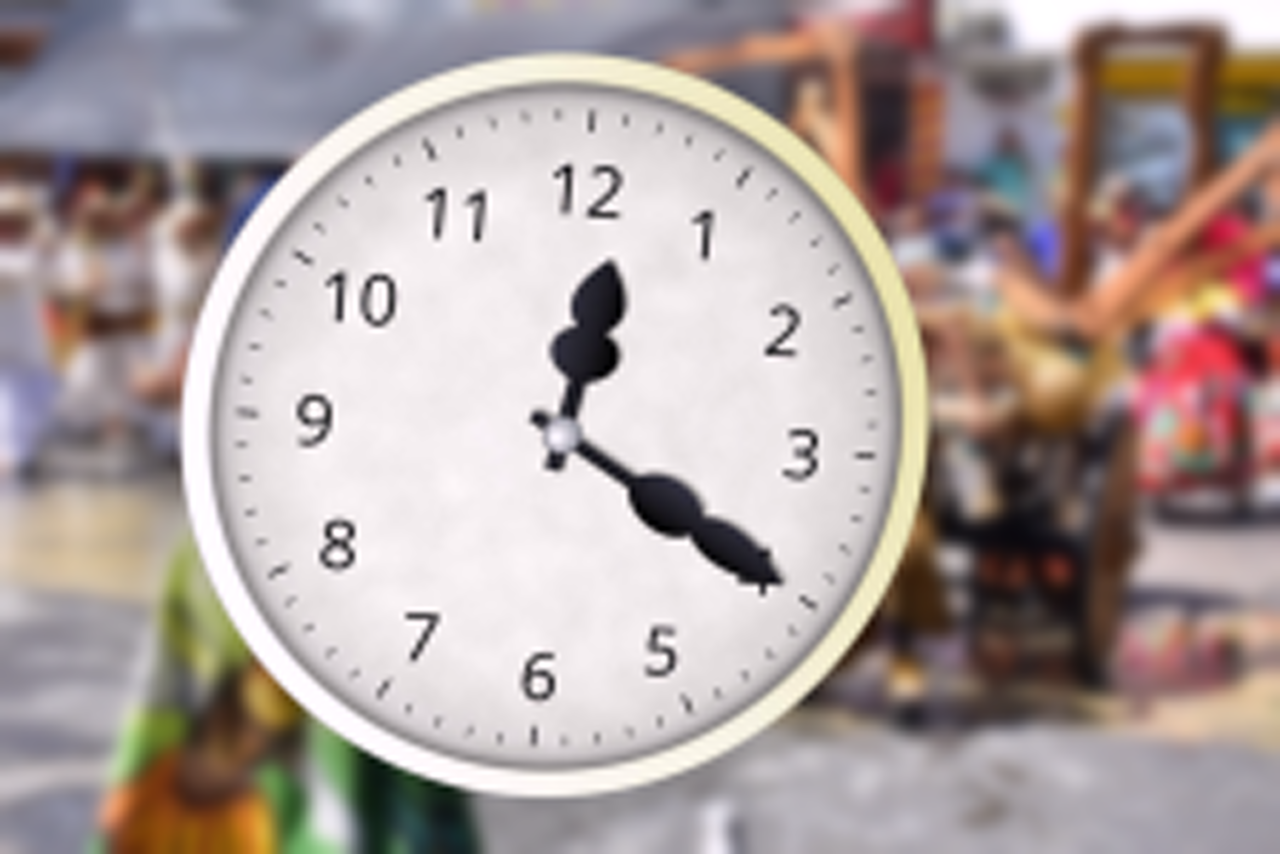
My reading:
{"hour": 12, "minute": 20}
